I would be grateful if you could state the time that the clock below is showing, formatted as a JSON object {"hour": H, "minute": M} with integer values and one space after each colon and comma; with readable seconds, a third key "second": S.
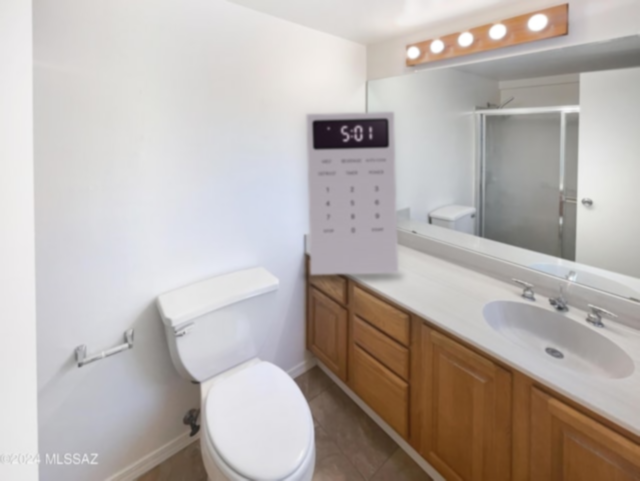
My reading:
{"hour": 5, "minute": 1}
